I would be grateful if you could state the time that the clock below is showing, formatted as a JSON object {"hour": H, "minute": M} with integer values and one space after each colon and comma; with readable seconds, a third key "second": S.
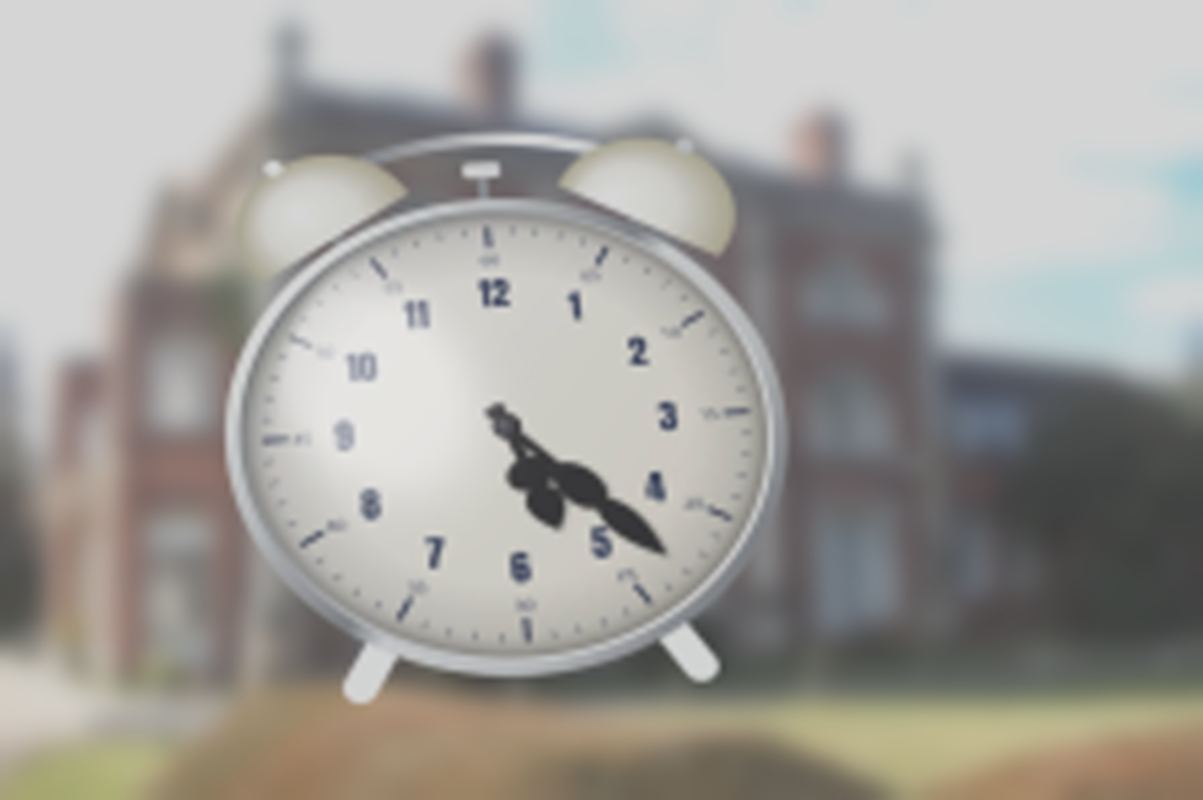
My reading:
{"hour": 5, "minute": 23}
